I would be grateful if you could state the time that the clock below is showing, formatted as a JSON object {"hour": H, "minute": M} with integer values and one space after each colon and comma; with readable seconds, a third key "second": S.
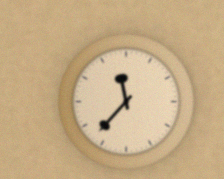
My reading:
{"hour": 11, "minute": 37}
